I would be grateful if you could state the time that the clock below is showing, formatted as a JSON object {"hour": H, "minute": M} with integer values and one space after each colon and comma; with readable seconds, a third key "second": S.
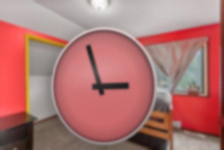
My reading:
{"hour": 2, "minute": 57}
